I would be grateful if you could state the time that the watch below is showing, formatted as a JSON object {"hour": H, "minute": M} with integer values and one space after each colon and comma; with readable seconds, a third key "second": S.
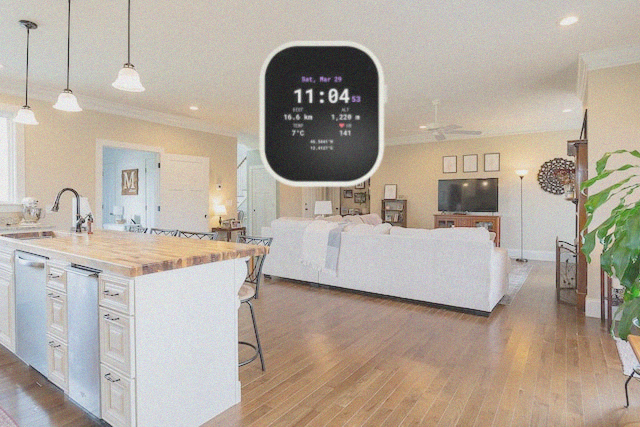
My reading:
{"hour": 11, "minute": 4}
